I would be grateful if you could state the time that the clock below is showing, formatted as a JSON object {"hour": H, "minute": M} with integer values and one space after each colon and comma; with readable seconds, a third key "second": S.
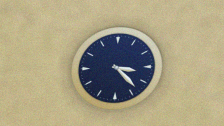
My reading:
{"hour": 3, "minute": 23}
